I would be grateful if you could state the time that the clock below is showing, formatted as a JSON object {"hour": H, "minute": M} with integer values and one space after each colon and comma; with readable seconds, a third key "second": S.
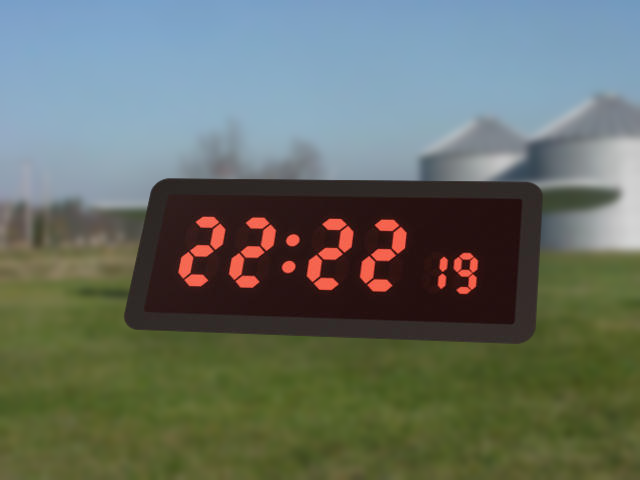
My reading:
{"hour": 22, "minute": 22, "second": 19}
